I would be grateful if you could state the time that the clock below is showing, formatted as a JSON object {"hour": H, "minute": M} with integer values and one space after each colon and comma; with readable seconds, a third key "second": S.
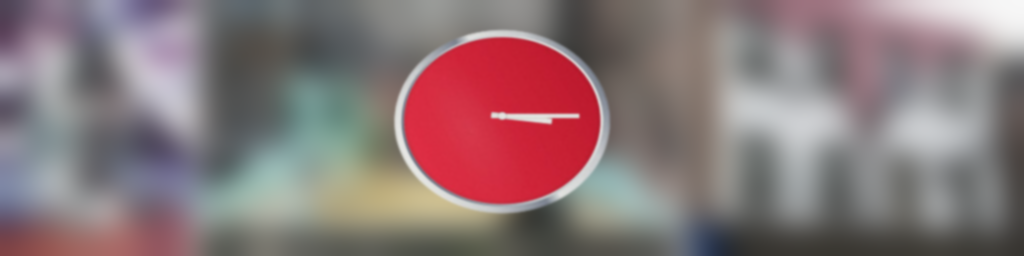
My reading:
{"hour": 3, "minute": 15}
